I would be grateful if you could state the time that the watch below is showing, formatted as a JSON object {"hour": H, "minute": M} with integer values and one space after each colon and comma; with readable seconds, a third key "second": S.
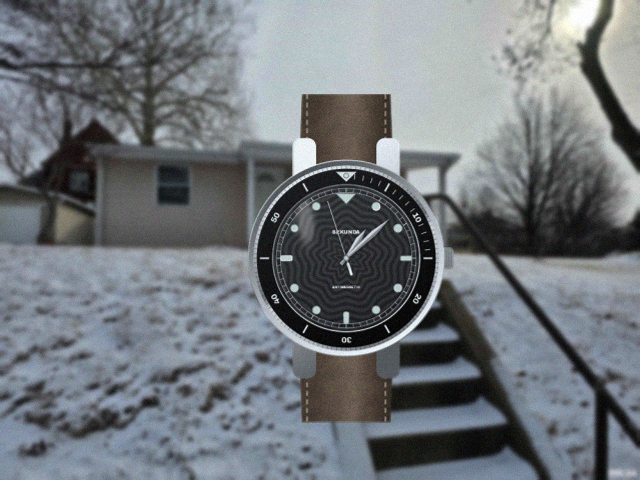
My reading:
{"hour": 1, "minute": 7, "second": 57}
